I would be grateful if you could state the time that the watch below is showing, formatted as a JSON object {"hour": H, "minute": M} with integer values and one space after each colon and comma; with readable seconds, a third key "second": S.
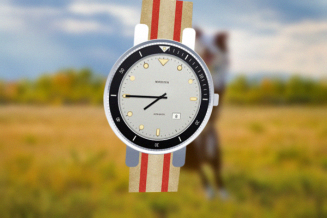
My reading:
{"hour": 7, "minute": 45}
